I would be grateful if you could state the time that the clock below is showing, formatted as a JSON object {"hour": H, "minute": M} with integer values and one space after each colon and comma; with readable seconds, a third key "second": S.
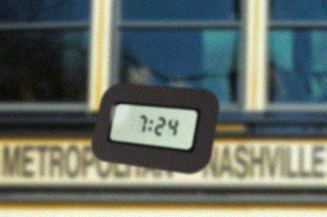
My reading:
{"hour": 7, "minute": 24}
